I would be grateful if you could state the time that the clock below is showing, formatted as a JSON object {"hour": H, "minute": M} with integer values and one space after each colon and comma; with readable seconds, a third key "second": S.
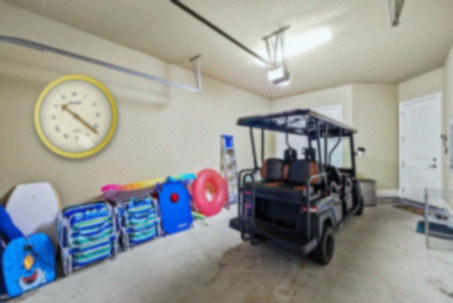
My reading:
{"hour": 10, "minute": 22}
